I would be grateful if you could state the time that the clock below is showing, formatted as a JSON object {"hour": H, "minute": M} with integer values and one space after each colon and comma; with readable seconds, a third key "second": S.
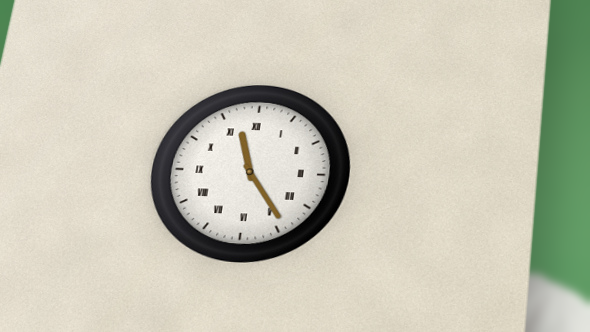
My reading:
{"hour": 11, "minute": 24}
